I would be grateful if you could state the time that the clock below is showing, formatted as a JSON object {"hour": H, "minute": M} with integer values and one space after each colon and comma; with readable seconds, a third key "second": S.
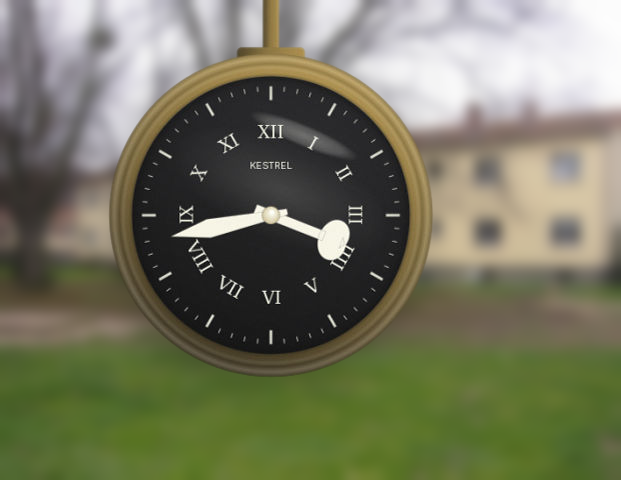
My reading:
{"hour": 3, "minute": 43}
